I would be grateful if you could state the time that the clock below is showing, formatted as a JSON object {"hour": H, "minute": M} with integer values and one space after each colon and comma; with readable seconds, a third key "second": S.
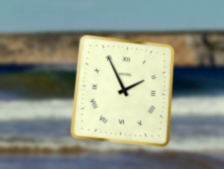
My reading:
{"hour": 1, "minute": 55}
